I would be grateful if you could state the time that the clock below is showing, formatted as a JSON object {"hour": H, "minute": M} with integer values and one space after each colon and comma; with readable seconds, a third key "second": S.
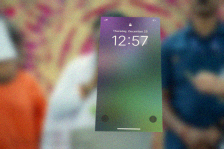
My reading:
{"hour": 12, "minute": 57}
